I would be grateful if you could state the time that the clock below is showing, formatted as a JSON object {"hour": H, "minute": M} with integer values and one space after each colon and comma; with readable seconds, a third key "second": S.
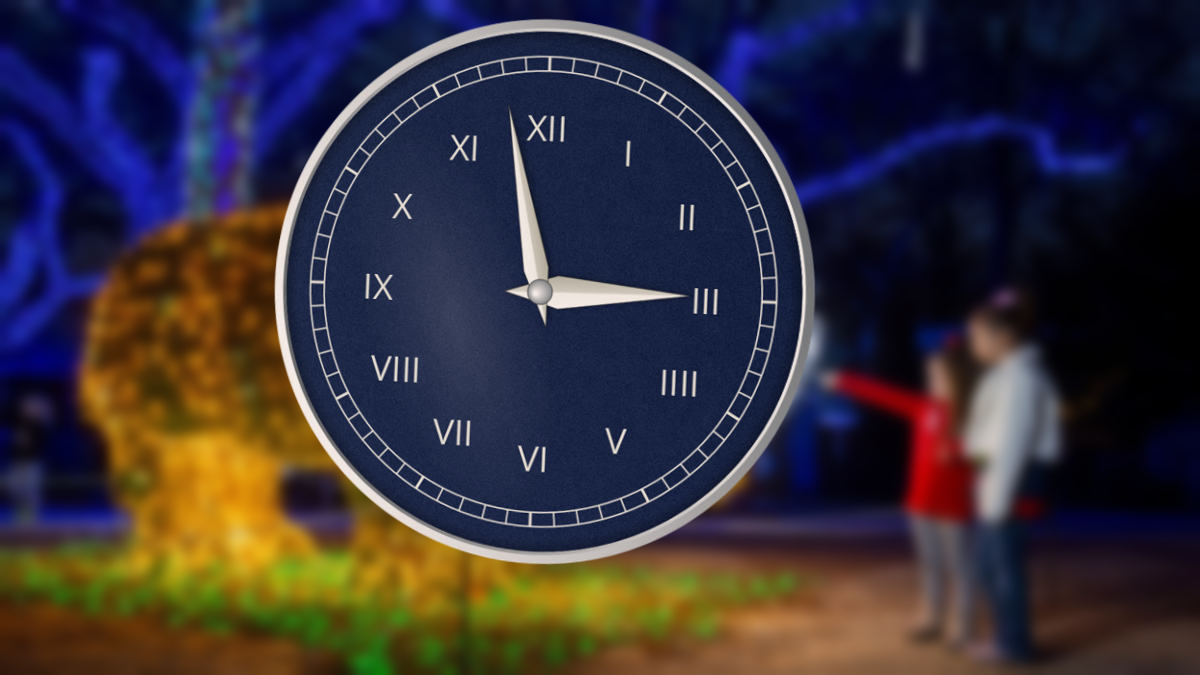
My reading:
{"hour": 2, "minute": 58}
